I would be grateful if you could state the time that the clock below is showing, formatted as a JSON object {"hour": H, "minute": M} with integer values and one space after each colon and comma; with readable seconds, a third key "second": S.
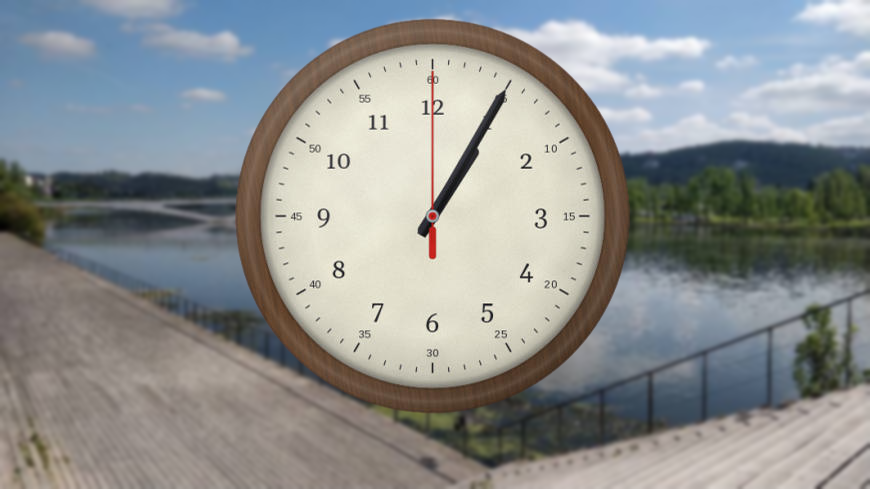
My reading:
{"hour": 1, "minute": 5, "second": 0}
